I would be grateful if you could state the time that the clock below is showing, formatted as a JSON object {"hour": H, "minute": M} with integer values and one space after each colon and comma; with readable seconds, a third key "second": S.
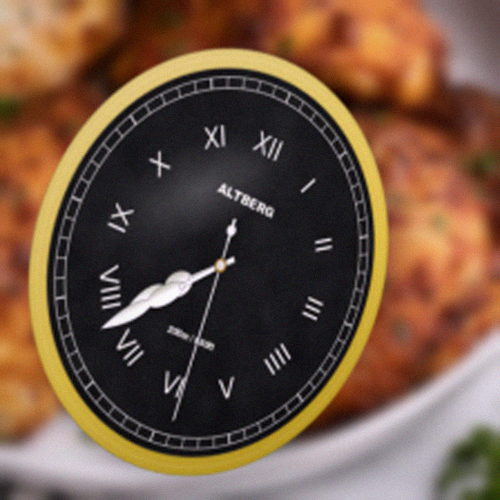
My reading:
{"hour": 7, "minute": 37, "second": 29}
